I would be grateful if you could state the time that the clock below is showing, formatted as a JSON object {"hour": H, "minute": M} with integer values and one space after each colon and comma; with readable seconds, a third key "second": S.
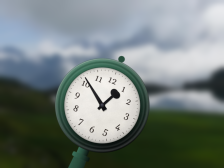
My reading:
{"hour": 12, "minute": 51}
